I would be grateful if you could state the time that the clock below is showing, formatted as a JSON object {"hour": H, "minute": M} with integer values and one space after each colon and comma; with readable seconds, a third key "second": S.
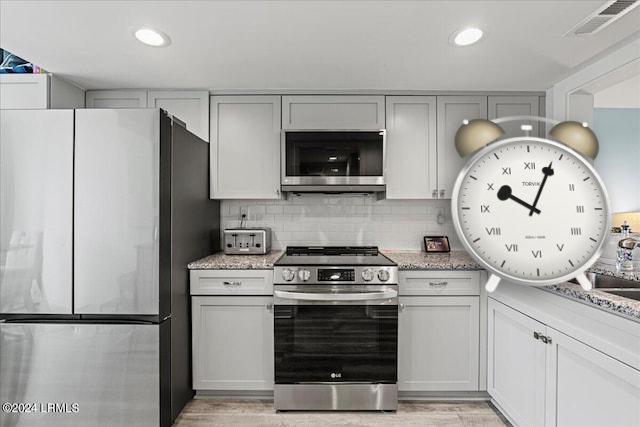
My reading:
{"hour": 10, "minute": 4}
